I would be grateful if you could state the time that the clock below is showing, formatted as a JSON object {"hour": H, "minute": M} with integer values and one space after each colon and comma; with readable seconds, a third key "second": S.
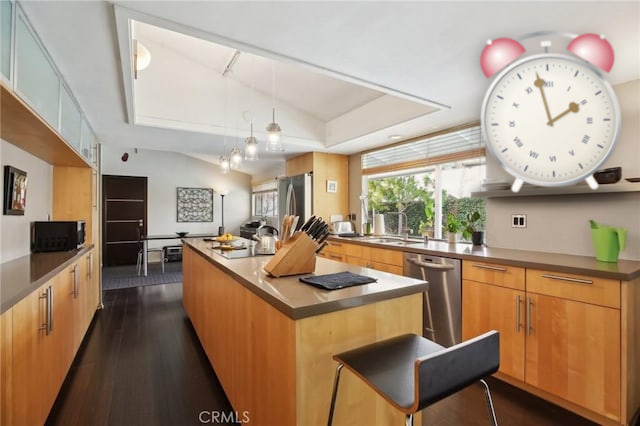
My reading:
{"hour": 1, "minute": 58}
